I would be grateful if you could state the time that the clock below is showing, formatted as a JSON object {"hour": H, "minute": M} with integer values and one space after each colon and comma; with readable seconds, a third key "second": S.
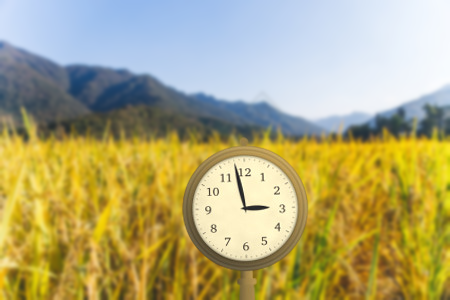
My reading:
{"hour": 2, "minute": 58}
